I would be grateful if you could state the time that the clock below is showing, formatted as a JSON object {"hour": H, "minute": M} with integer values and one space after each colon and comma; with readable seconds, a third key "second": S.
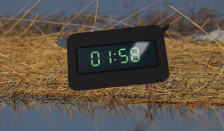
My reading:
{"hour": 1, "minute": 58}
